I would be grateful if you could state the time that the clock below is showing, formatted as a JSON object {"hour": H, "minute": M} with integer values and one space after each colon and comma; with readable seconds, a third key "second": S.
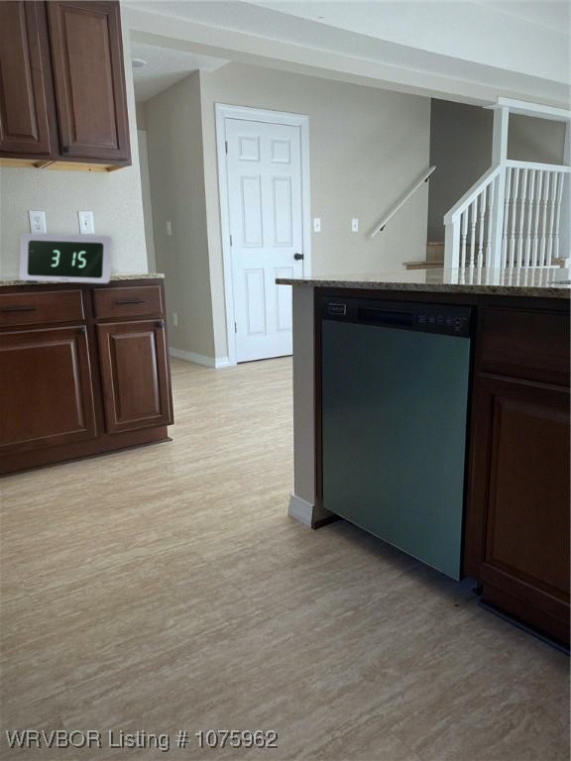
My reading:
{"hour": 3, "minute": 15}
